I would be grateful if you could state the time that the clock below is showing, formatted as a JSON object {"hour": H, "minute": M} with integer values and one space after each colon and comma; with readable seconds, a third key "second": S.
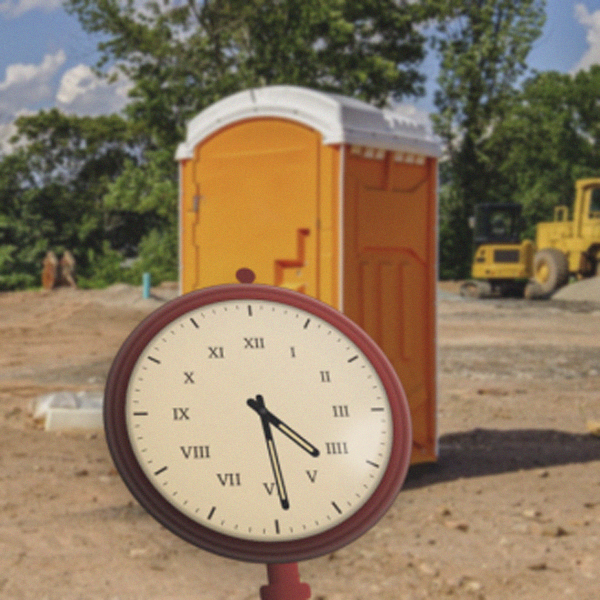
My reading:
{"hour": 4, "minute": 29}
